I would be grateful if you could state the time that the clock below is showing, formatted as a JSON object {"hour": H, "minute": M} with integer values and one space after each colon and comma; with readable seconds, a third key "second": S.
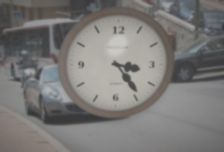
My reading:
{"hour": 3, "minute": 24}
